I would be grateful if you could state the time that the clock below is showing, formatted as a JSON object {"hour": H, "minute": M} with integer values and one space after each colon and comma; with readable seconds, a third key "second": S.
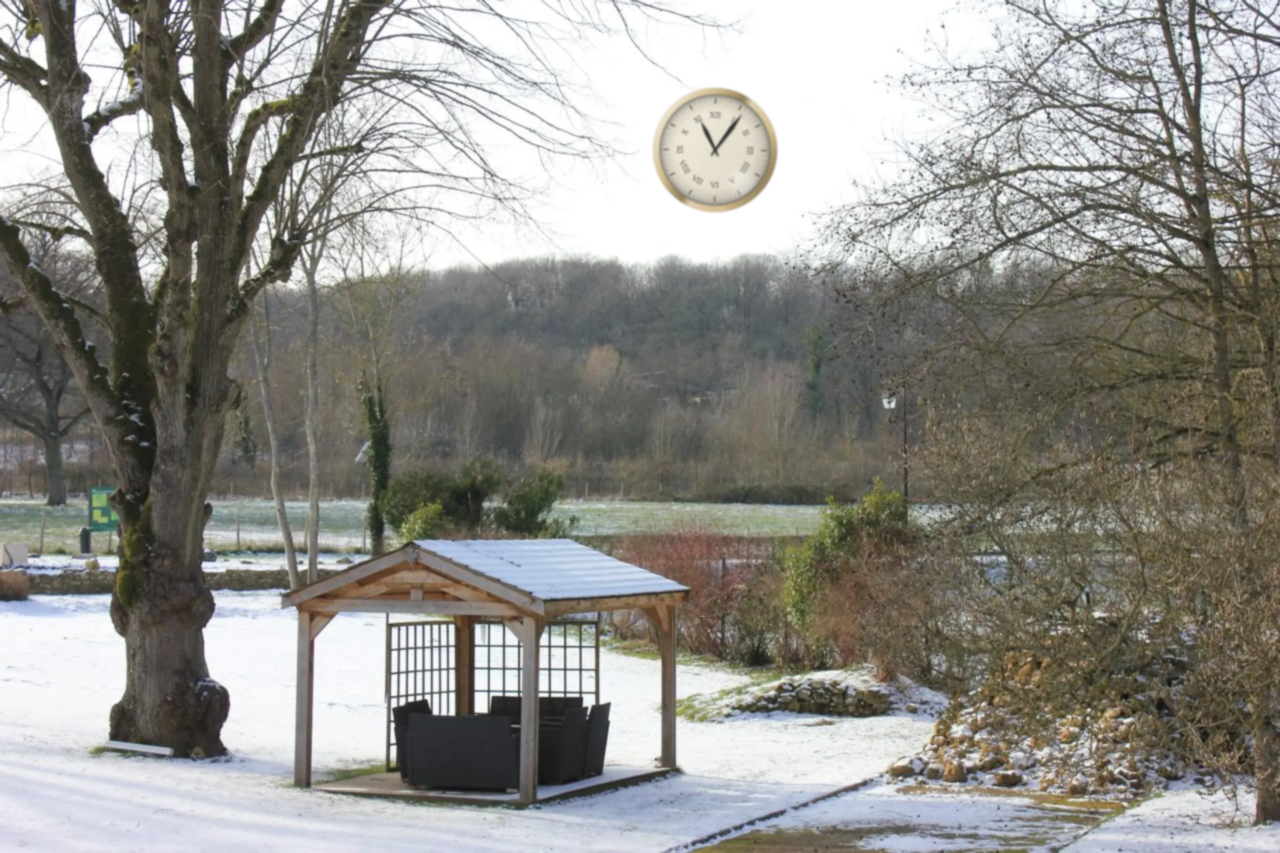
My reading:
{"hour": 11, "minute": 6}
